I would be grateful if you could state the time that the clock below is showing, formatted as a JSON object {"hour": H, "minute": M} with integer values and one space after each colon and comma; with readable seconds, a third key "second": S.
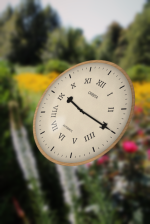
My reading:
{"hour": 9, "minute": 15}
